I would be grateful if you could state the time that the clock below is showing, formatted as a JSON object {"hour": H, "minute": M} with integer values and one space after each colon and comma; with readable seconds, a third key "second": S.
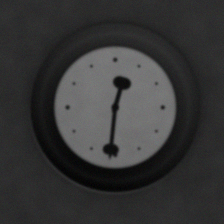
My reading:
{"hour": 12, "minute": 31}
